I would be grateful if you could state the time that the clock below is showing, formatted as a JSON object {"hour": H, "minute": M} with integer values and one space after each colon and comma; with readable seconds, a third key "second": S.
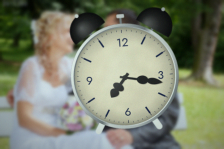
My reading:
{"hour": 7, "minute": 17}
